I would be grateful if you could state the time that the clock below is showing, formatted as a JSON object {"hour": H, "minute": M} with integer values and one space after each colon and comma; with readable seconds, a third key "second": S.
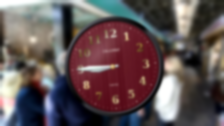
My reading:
{"hour": 8, "minute": 45}
